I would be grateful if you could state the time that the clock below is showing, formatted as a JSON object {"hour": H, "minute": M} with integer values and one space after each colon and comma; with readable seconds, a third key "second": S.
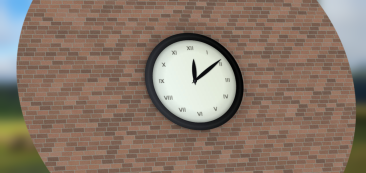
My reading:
{"hour": 12, "minute": 9}
